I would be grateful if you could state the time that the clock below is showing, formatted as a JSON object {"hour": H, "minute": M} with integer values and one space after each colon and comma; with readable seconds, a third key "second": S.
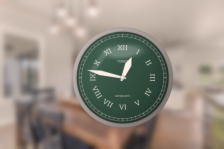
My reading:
{"hour": 12, "minute": 47}
